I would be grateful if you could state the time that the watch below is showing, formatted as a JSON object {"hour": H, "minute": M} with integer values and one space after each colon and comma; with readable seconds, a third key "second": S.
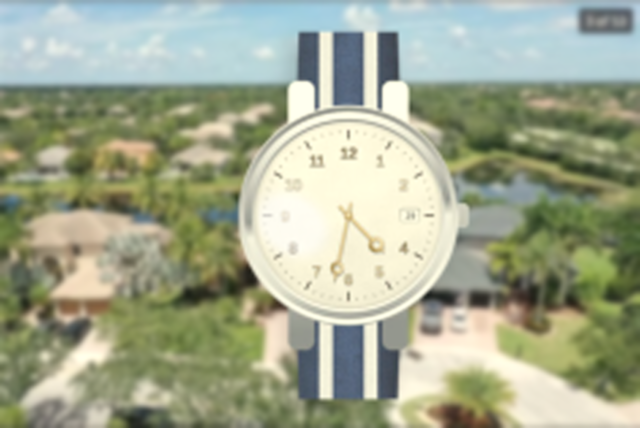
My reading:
{"hour": 4, "minute": 32}
